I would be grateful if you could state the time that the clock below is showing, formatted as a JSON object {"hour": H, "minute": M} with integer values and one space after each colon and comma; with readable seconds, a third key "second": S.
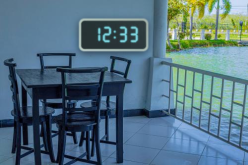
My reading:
{"hour": 12, "minute": 33}
